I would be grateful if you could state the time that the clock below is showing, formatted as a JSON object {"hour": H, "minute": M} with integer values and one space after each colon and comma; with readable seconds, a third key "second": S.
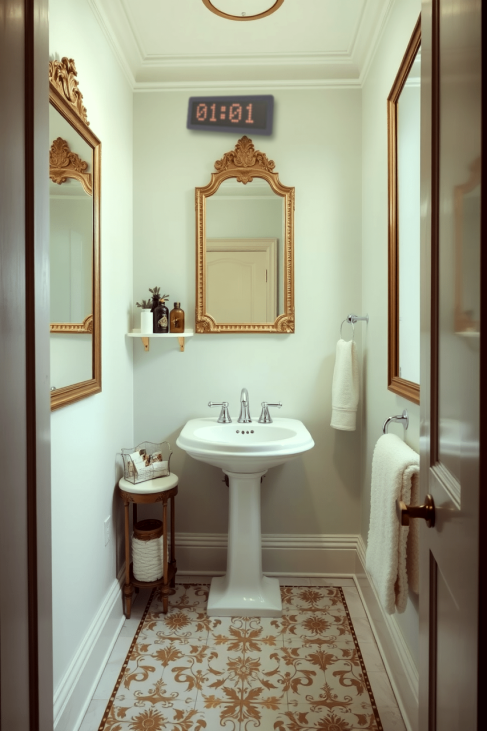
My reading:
{"hour": 1, "minute": 1}
